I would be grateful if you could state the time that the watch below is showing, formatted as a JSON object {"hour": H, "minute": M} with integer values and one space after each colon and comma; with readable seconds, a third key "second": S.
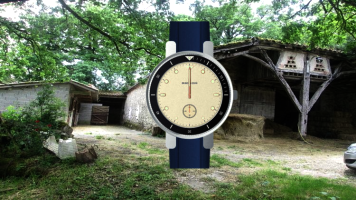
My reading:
{"hour": 12, "minute": 0}
